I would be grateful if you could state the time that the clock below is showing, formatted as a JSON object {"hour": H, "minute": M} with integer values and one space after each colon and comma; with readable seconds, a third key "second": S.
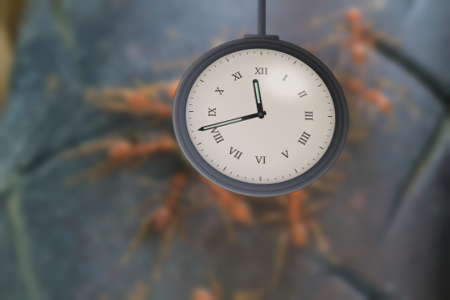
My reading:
{"hour": 11, "minute": 42}
